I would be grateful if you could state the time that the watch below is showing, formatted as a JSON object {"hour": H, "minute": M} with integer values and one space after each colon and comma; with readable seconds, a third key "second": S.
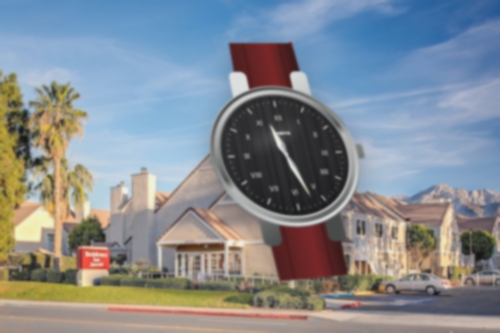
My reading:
{"hour": 11, "minute": 27}
